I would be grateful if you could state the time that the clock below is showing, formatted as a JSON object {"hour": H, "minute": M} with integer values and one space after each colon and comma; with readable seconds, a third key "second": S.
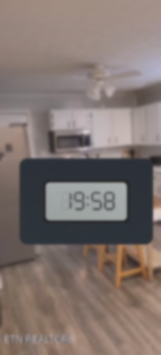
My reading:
{"hour": 19, "minute": 58}
